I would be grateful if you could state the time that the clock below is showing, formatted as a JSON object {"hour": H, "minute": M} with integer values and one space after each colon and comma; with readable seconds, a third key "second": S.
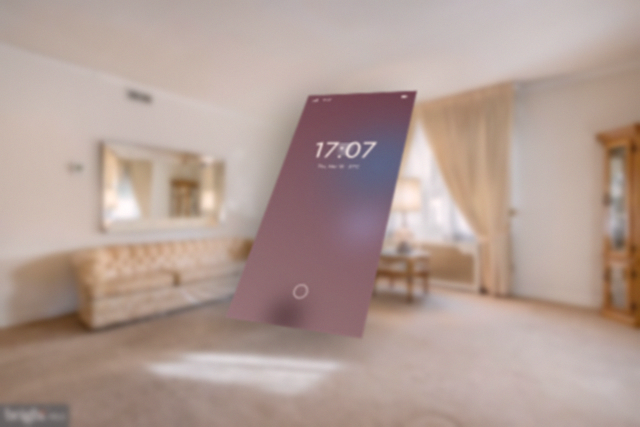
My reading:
{"hour": 17, "minute": 7}
